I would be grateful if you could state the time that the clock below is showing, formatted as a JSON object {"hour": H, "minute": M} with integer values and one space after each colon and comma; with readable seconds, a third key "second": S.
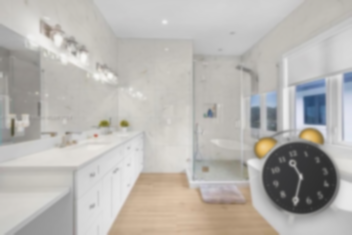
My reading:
{"hour": 11, "minute": 35}
